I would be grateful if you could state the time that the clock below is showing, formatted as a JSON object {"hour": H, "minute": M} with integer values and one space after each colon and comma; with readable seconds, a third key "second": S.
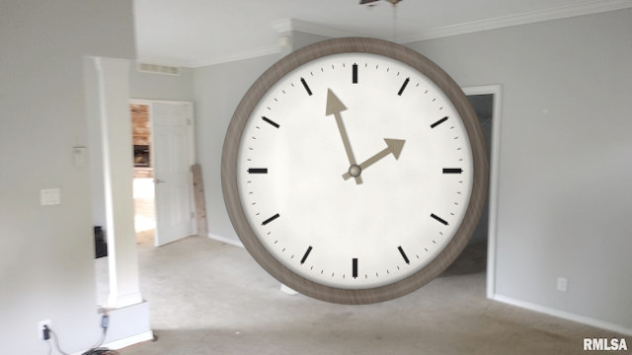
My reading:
{"hour": 1, "minute": 57}
